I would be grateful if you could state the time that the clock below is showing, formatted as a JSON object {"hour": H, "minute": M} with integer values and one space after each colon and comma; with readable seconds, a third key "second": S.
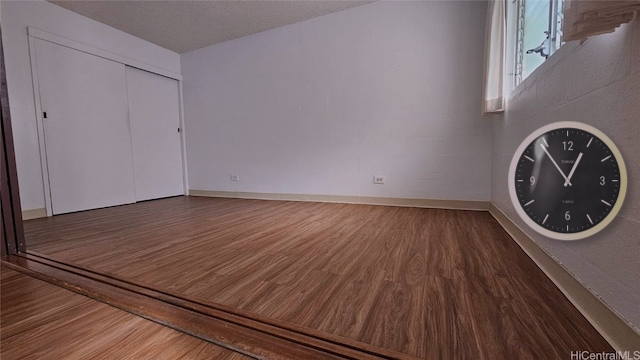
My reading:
{"hour": 12, "minute": 54}
